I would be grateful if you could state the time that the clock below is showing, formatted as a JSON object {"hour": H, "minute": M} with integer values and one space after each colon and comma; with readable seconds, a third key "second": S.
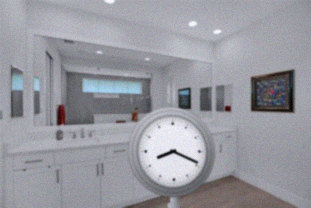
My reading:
{"hour": 8, "minute": 19}
